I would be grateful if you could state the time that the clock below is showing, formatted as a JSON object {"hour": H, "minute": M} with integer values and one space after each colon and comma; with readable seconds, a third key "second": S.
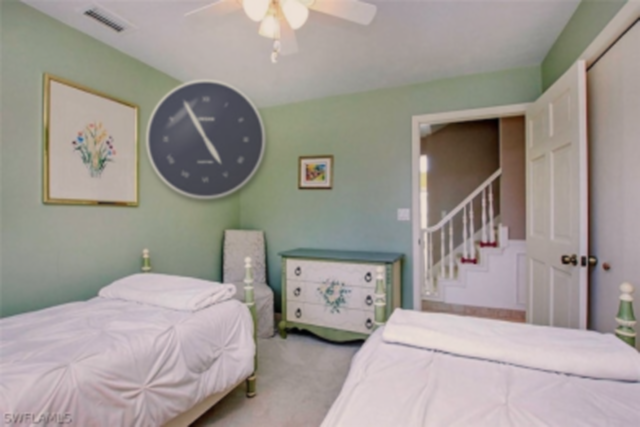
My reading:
{"hour": 4, "minute": 55}
